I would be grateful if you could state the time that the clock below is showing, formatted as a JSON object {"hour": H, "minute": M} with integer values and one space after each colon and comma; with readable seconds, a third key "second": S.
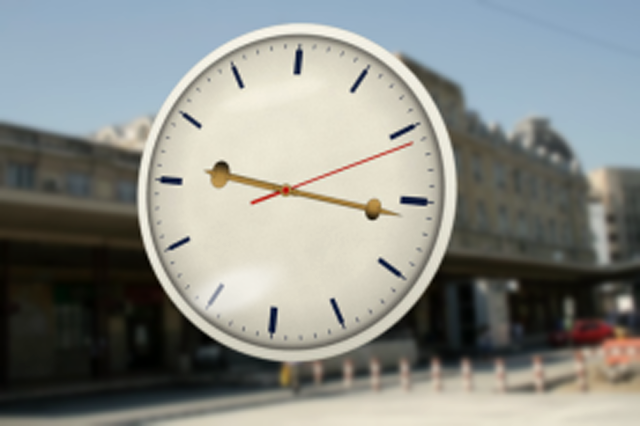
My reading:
{"hour": 9, "minute": 16, "second": 11}
